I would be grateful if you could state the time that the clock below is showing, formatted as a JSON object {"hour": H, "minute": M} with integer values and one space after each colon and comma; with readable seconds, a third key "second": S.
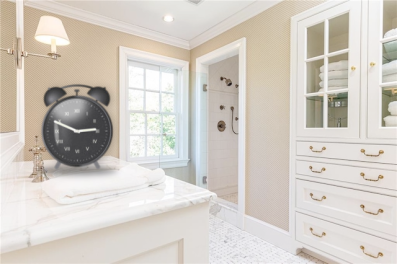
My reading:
{"hour": 2, "minute": 49}
